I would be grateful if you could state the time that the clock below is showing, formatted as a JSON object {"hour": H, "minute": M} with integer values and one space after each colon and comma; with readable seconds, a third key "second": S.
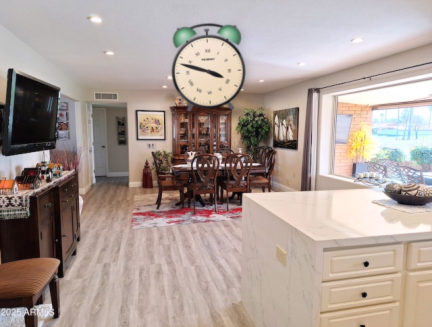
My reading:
{"hour": 3, "minute": 48}
